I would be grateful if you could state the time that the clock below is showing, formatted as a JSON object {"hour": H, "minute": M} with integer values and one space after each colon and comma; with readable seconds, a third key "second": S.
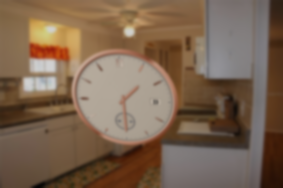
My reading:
{"hour": 1, "minute": 30}
